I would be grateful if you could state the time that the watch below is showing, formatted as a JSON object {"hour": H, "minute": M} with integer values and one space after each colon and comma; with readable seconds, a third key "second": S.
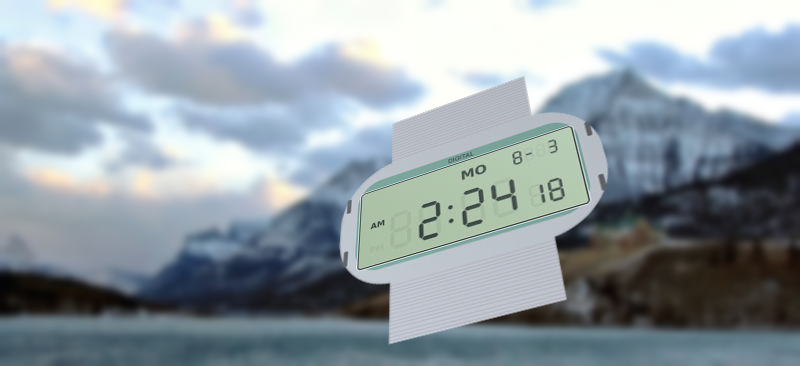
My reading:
{"hour": 2, "minute": 24, "second": 18}
